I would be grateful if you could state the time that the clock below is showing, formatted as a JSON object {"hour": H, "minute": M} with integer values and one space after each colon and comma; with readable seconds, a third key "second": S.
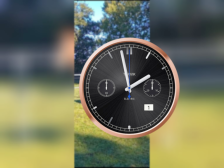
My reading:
{"hour": 1, "minute": 58}
